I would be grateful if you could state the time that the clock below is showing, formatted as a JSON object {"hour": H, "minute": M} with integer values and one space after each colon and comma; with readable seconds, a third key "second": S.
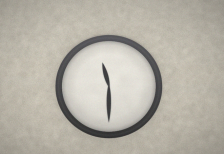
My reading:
{"hour": 11, "minute": 30}
